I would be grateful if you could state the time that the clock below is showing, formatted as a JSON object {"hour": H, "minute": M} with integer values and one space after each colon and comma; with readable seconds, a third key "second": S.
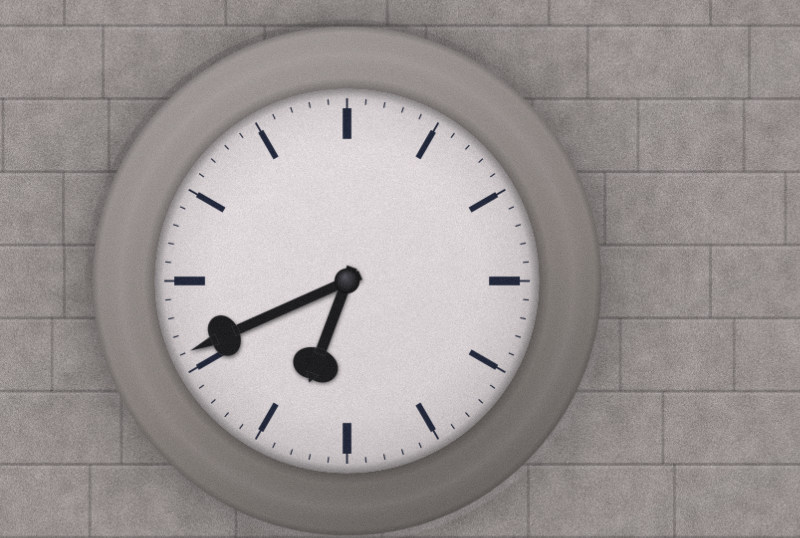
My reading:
{"hour": 6, "minute": 41}
